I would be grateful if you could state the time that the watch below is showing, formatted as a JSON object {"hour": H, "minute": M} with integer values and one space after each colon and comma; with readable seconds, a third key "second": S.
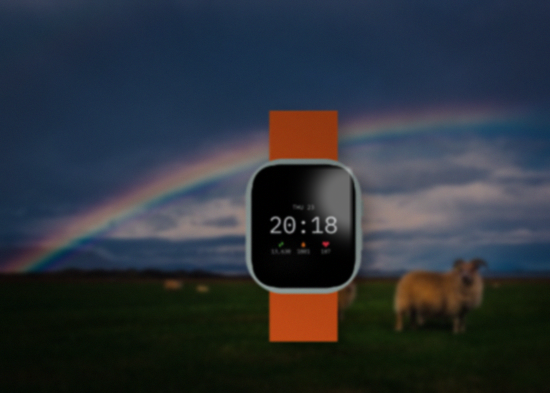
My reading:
{"hour": 20, "minute": 18}
